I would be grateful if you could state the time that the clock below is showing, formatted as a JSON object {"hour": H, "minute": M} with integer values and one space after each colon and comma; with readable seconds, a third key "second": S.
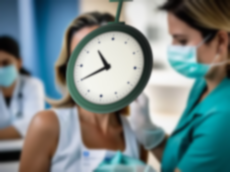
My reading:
{"hour": 10, "minute": 40}
